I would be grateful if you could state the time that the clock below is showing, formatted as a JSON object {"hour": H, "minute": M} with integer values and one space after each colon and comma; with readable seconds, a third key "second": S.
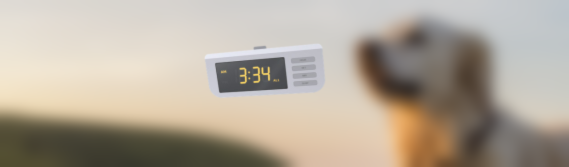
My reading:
{"hour": 3, "minute": 34}
